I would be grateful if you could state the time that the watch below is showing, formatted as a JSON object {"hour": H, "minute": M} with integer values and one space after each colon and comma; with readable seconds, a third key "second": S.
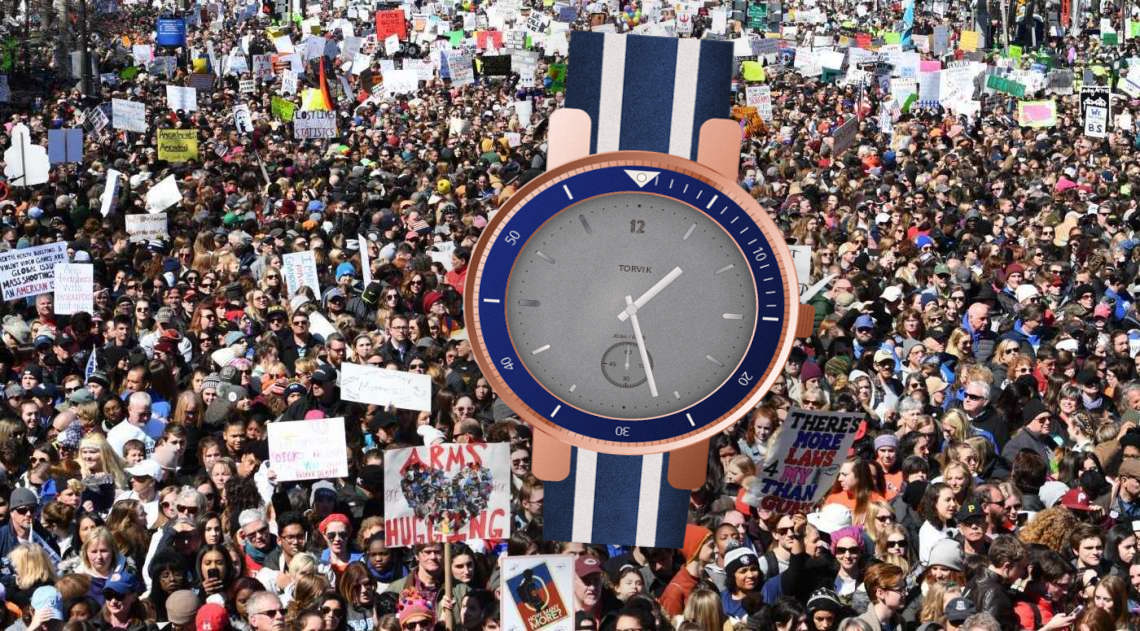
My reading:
{"hour": 1, "minute": 27}
